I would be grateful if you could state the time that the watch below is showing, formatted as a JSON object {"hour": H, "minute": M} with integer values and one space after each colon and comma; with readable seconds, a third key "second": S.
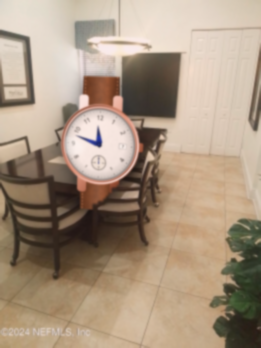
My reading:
{"hour": 11, "minute": 48}
